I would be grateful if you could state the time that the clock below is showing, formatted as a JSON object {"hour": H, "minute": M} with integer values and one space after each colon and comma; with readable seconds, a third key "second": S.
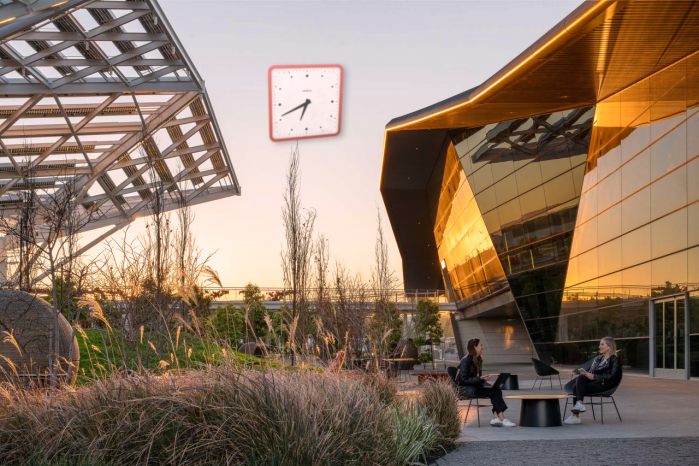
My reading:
{"hour": 6, "minute": 41}
